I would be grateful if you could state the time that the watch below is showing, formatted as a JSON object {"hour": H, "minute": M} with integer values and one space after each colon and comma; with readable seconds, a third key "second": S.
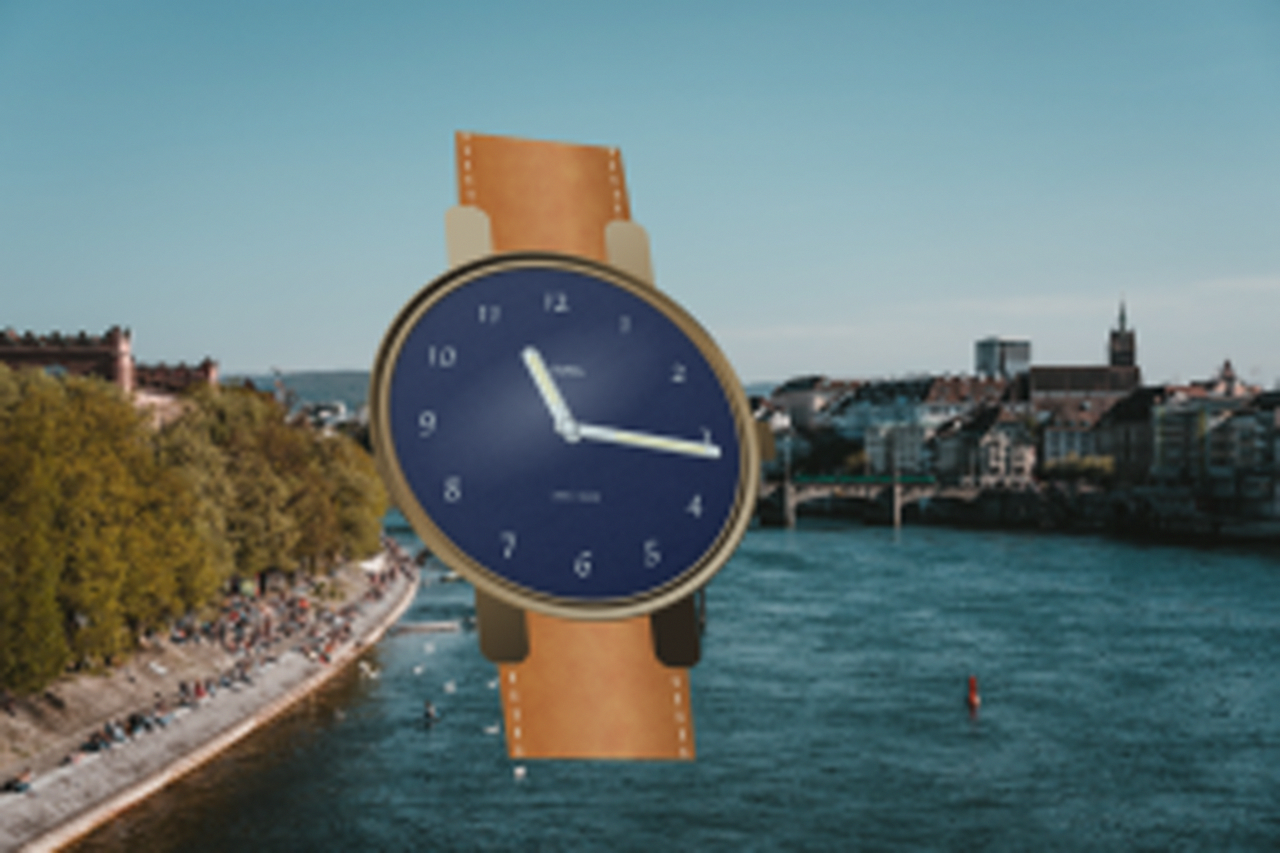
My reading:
{"hour": 11, "minute": 16}
